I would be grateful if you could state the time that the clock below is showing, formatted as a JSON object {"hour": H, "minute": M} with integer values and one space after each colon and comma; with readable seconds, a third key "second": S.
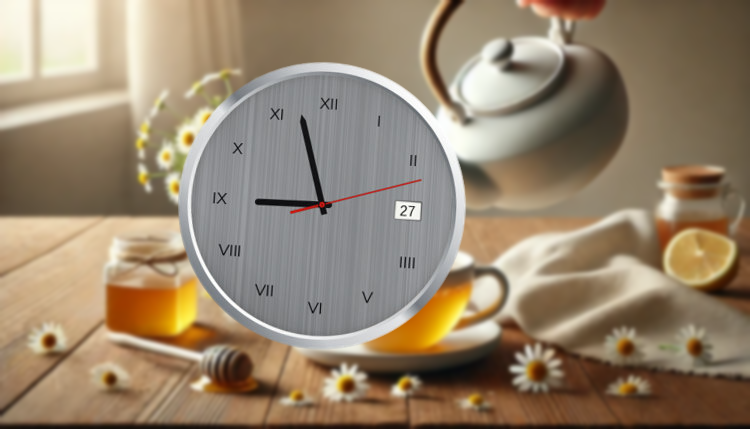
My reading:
{"hour": 8, "minute": 57, "second": 12}
